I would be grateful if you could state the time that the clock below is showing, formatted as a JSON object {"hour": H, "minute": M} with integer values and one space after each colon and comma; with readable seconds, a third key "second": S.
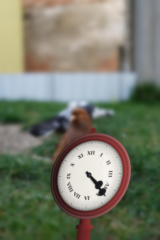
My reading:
{"hour": 4, "minute": 23}
